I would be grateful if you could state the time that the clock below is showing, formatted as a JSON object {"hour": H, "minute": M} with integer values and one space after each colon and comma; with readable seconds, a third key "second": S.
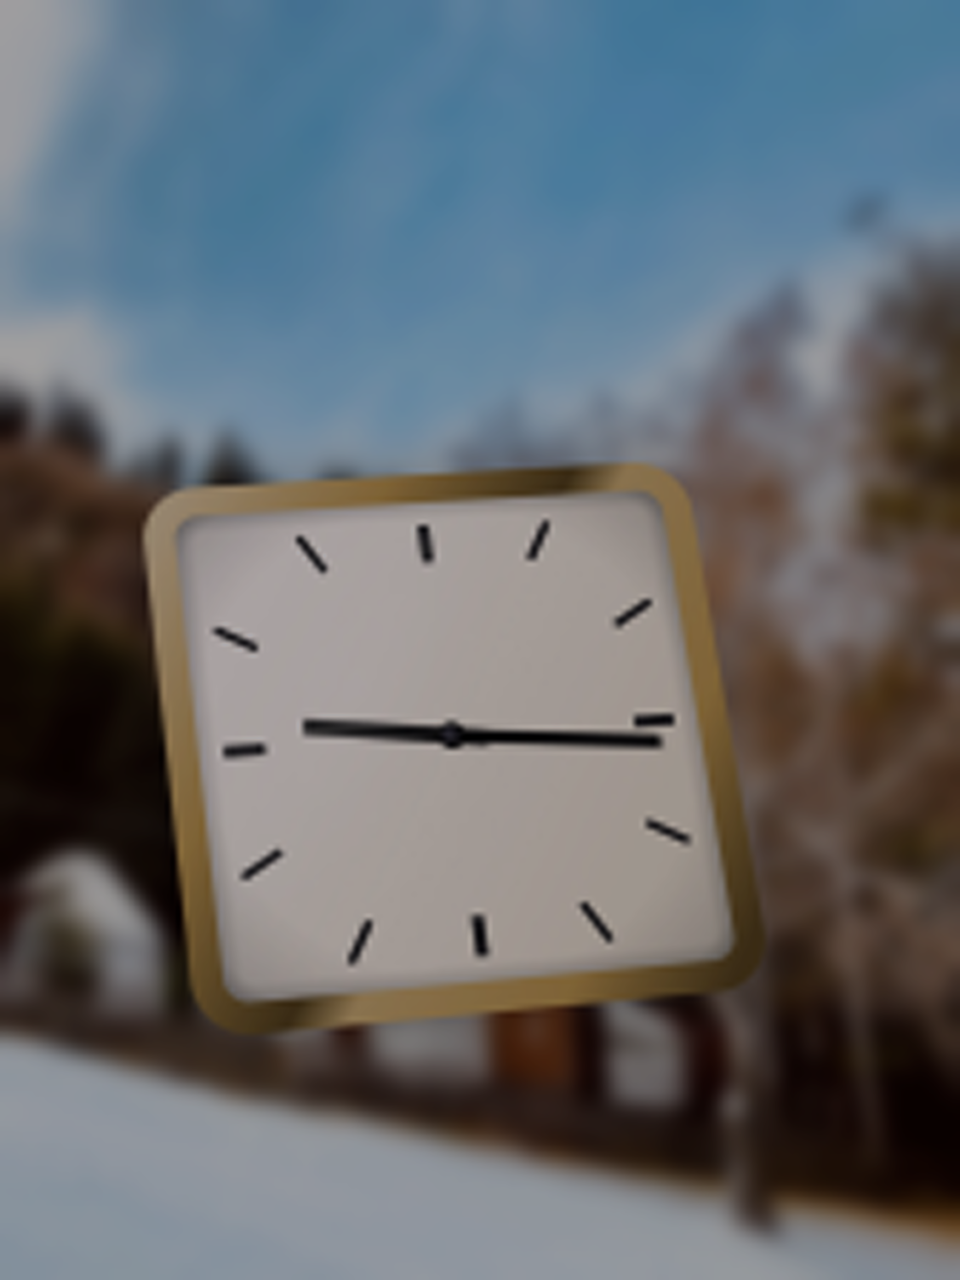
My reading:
{"hour": 9, "minute": 16}
